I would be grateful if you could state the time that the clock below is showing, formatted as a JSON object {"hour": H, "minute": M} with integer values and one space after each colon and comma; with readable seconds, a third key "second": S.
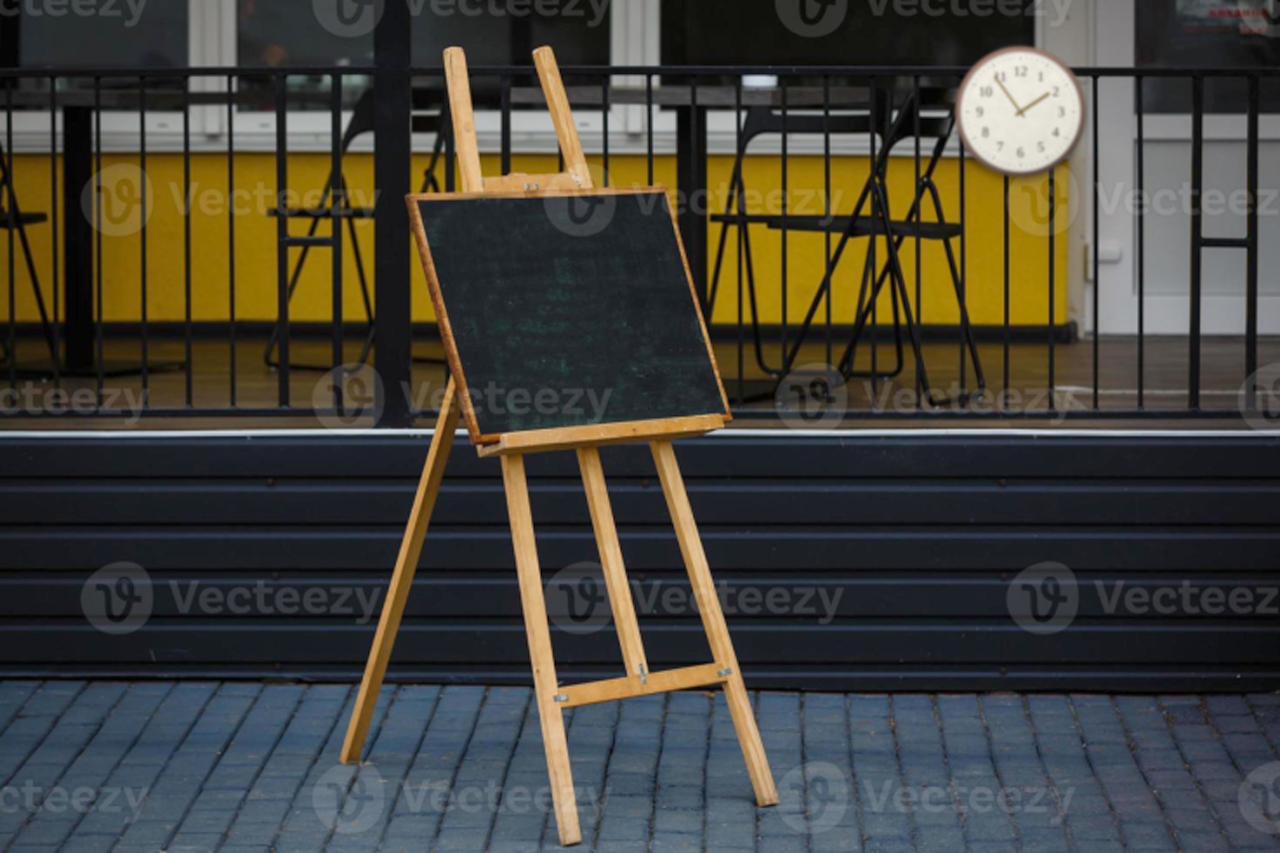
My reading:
{"hour": 1, "minute": 54}
